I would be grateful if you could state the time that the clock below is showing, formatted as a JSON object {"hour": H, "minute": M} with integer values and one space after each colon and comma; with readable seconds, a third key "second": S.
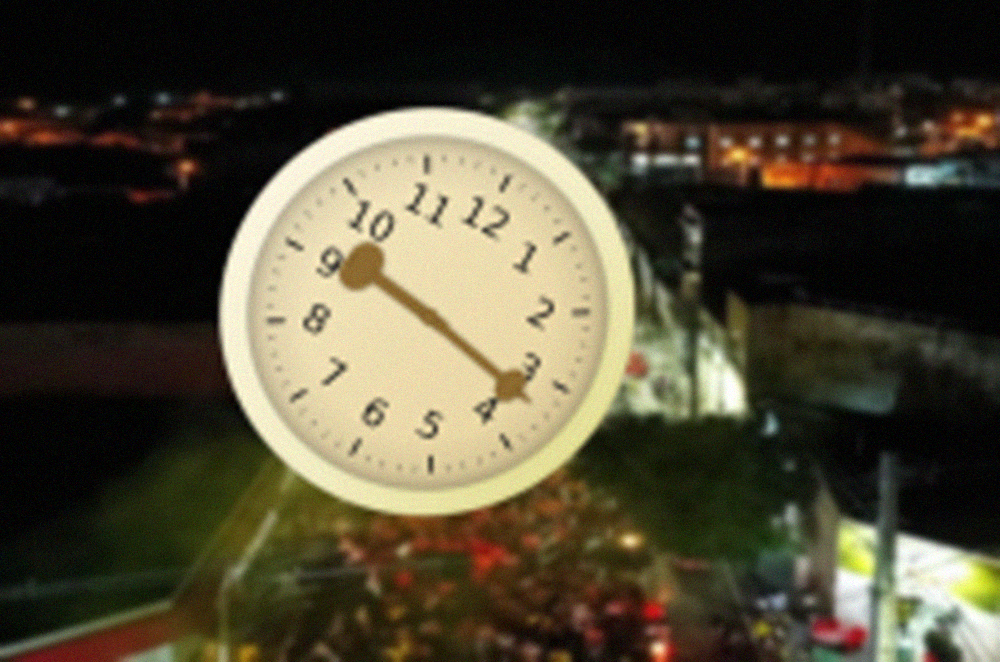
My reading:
{"hour": 9, "minute": 17}
